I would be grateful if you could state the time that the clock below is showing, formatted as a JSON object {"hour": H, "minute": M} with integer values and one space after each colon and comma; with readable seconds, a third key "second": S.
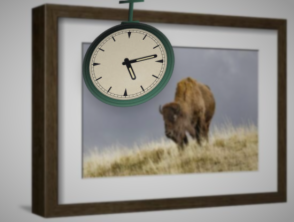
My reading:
{"hour": 5, "minute": 13}
